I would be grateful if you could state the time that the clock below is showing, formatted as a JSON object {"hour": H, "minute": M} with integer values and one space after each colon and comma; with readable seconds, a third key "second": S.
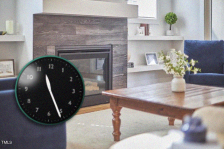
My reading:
{"hour": 11, "minute": 26}
